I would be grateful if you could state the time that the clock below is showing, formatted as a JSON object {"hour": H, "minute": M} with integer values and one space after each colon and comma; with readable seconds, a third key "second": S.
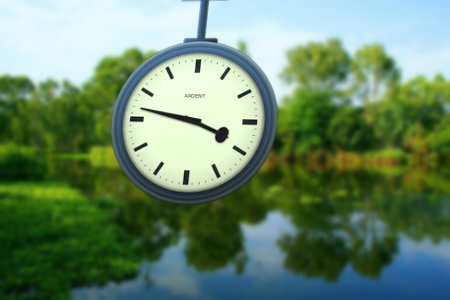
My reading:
{"hour": 3, "minute": 47}
